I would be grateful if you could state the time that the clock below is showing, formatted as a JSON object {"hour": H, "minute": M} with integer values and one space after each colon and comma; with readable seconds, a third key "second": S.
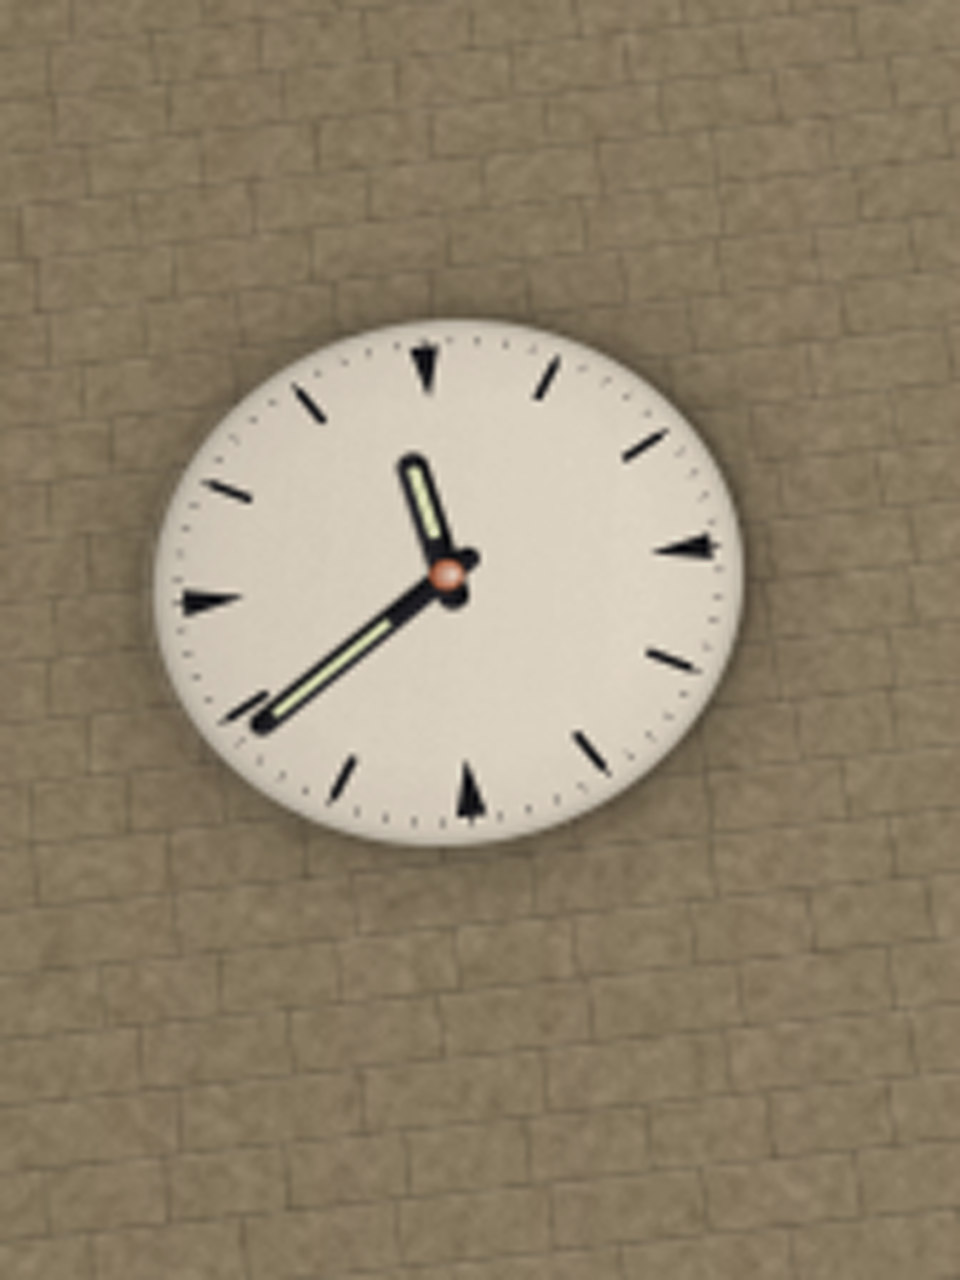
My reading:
{"hour": 11, "minute": 39}
